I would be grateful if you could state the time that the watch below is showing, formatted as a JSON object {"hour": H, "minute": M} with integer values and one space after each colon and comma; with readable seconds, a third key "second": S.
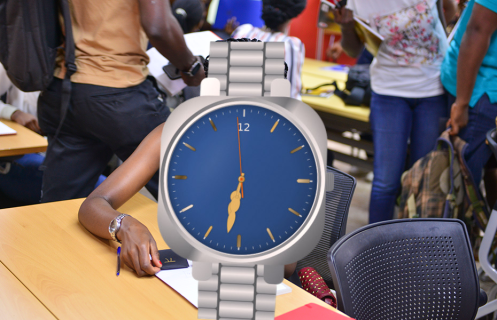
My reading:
{"hour": 6, "minute": 31, "second": 59}
